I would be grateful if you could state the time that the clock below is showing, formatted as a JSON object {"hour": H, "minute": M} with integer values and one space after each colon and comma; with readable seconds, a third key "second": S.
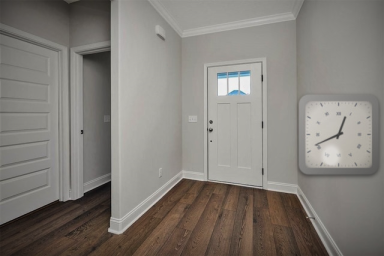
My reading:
{"hour": 12, "minute": 41}
